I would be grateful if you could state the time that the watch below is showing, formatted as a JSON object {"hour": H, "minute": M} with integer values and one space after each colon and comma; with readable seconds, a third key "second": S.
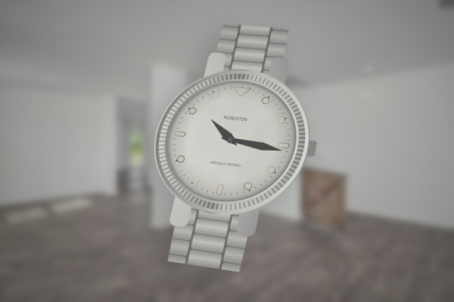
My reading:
{"hour": 10, "minute": 16}
